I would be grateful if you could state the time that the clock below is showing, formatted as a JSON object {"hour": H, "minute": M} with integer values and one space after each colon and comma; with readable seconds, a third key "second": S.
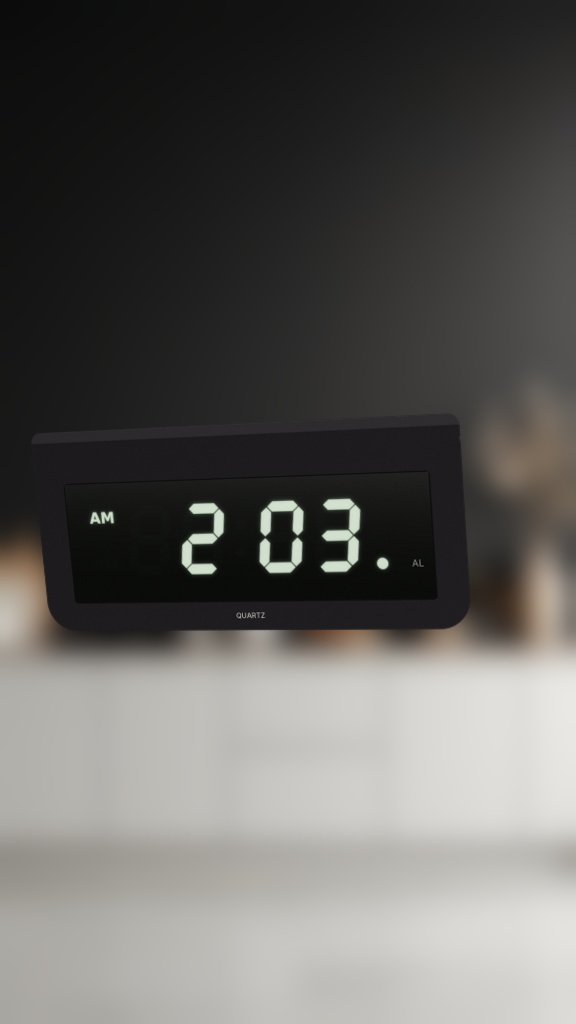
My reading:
{"hour": 2, "minute": 3}
